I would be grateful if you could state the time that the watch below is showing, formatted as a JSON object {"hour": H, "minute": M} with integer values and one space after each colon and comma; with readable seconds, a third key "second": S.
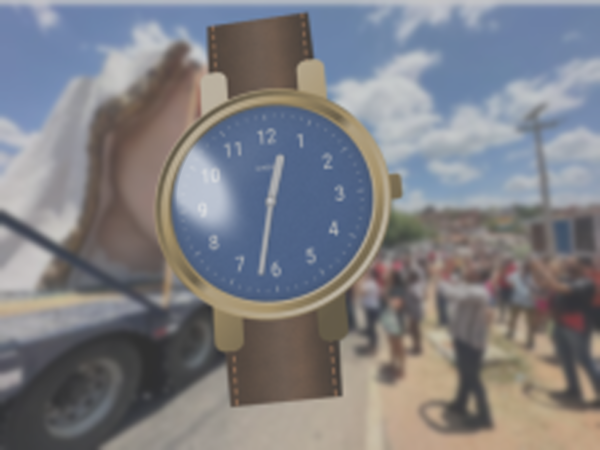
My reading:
{"hour": 12, "minute": 32}
